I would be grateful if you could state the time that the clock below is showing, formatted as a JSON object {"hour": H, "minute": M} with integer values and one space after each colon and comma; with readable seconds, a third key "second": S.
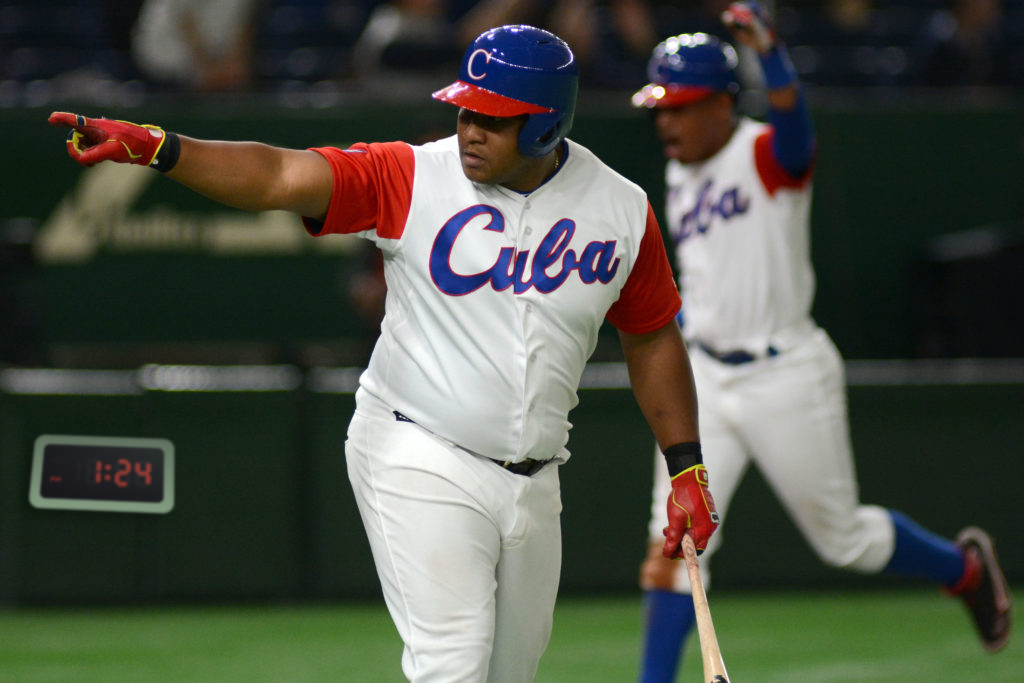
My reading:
{"hour": 1, "minute": 24}
